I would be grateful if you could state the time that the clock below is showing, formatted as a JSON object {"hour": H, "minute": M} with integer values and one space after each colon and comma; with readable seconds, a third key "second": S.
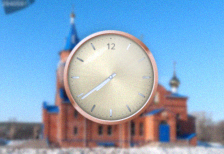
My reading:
{"hour": 7, "minute": 39}
